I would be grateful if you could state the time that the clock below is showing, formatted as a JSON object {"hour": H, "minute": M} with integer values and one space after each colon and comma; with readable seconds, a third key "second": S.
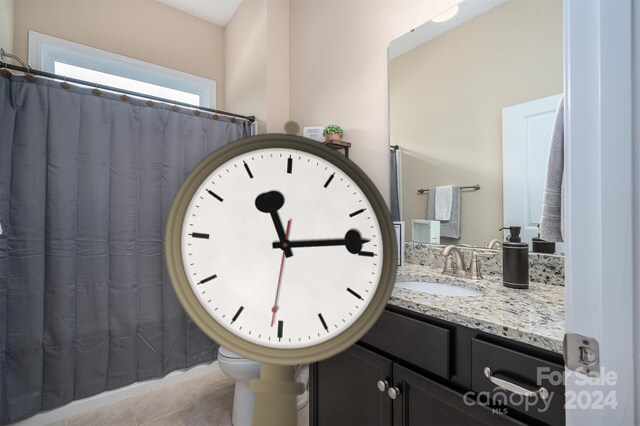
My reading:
{"hour": 11, "minute": 13, "second": 31}
